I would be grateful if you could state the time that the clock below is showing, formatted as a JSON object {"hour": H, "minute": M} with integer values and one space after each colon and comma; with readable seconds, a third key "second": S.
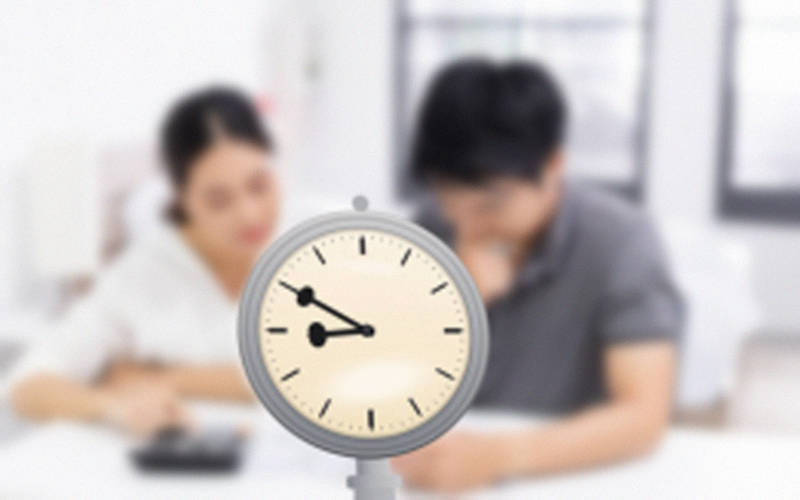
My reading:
{"hour": 8, "minute": 50}
